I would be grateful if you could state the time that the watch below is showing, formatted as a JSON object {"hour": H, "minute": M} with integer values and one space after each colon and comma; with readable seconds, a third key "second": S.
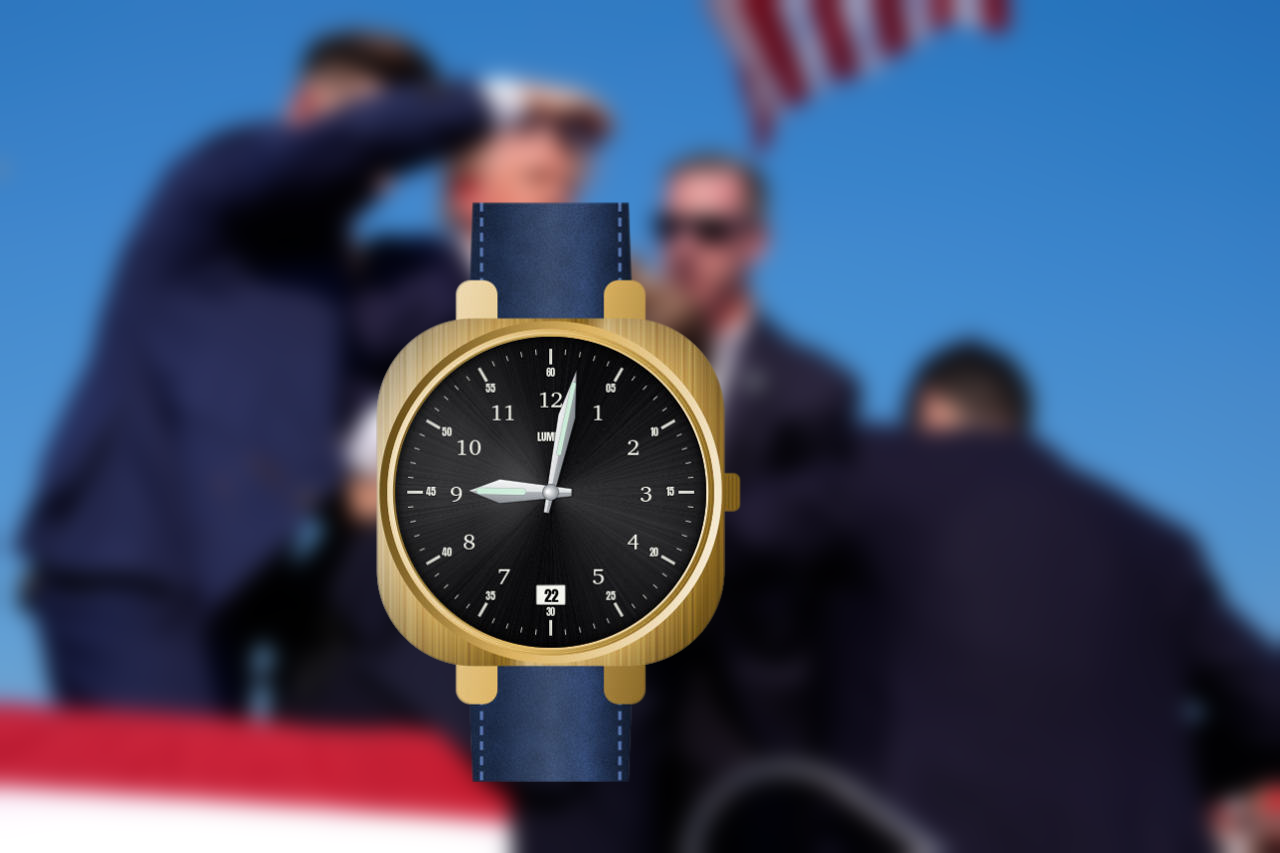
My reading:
{"hour": 9, "minute": 2}
